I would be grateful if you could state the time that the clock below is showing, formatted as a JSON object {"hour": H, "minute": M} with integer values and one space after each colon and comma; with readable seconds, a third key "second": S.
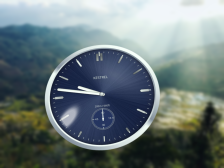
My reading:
{"hour": 9, "minute": 47}
